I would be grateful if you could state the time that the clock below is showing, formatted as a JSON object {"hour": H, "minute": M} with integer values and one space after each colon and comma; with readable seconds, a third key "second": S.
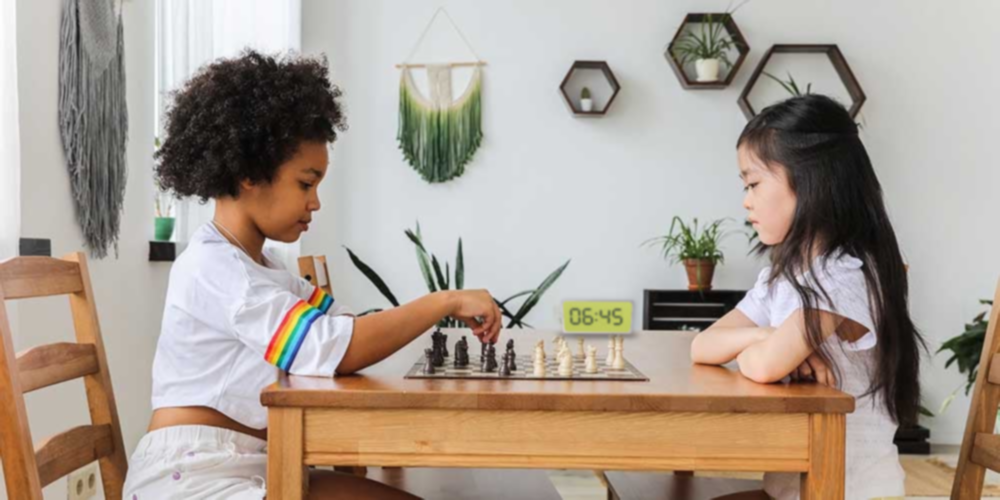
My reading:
{"hour": 6, "minute": 45}
